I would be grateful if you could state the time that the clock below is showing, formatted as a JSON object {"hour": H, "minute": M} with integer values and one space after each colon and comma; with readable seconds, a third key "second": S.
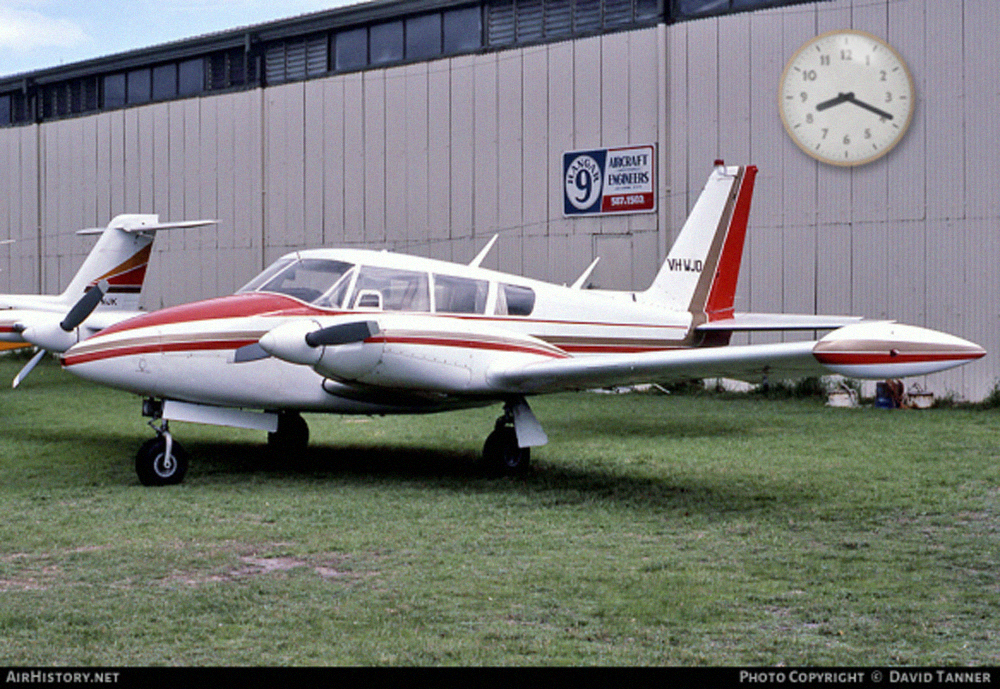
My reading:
{"hour": 8, "minute": 19}
